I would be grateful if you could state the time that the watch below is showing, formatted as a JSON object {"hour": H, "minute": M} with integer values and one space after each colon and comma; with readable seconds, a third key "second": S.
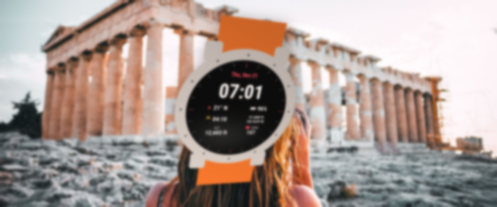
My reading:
{"hour": 7, "minute": 1}
